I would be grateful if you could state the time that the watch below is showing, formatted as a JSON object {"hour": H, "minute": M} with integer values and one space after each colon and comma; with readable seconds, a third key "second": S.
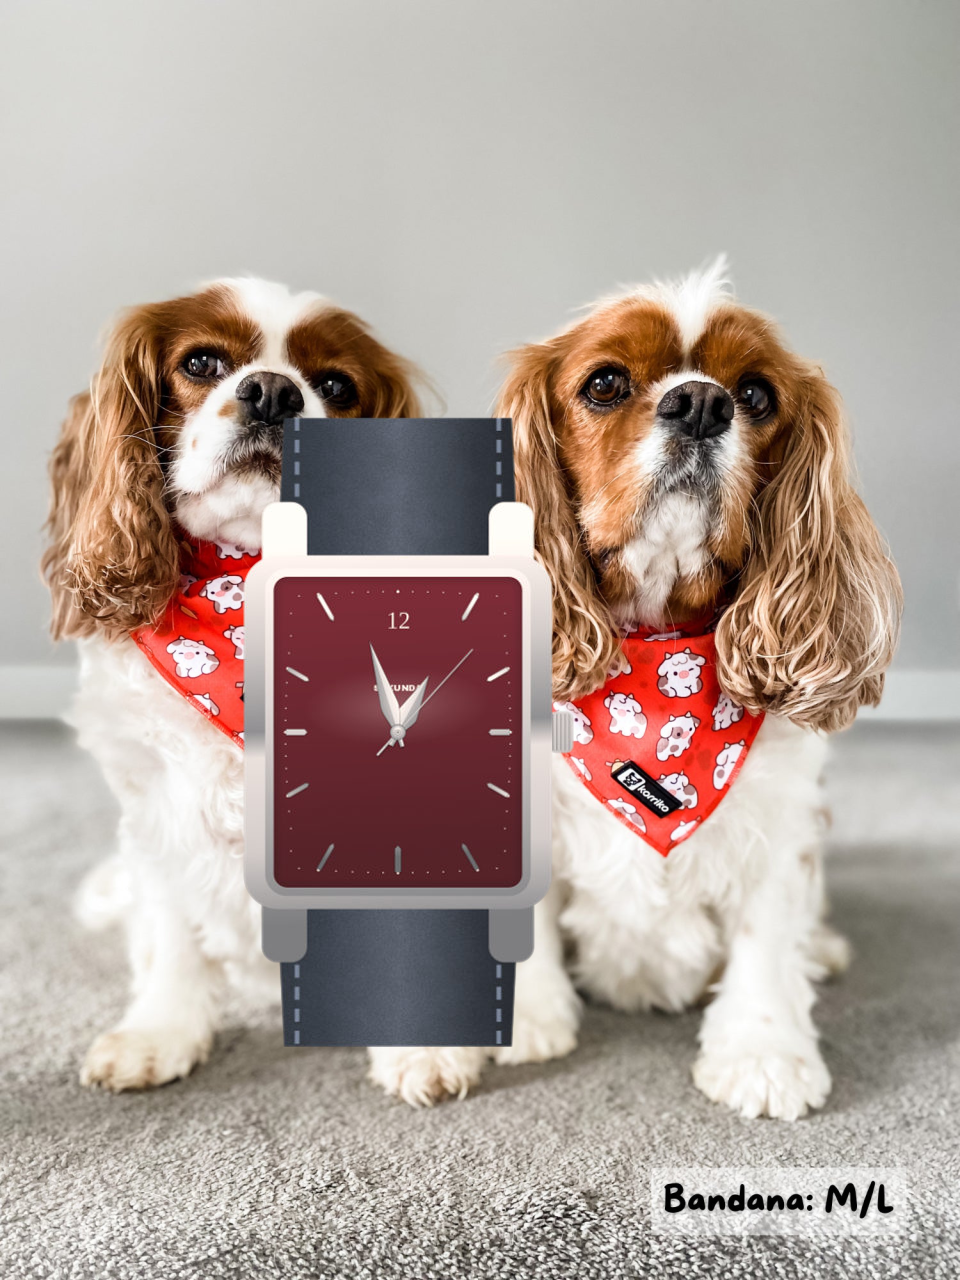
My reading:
{"hour": 12, "minute": 57, "second": 7}
